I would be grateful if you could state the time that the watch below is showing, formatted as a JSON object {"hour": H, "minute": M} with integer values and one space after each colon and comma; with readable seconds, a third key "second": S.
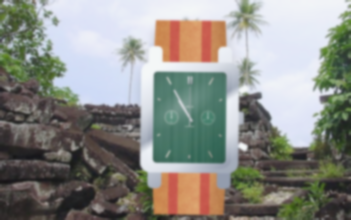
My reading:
{"hour": 10, "minute": 55}
